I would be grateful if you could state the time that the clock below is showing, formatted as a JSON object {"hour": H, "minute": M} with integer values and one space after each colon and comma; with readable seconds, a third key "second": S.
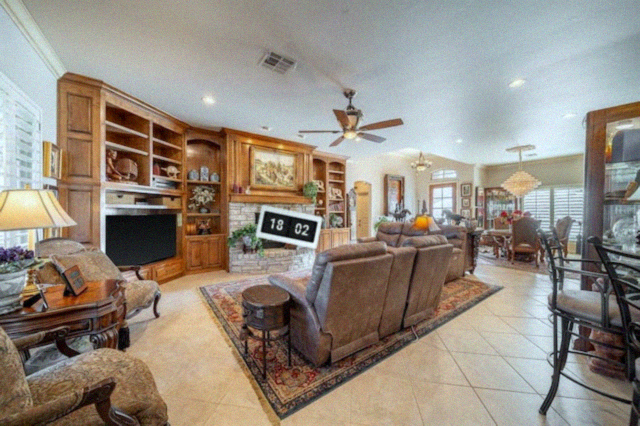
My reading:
{"hour": 18, "minute": 2}
